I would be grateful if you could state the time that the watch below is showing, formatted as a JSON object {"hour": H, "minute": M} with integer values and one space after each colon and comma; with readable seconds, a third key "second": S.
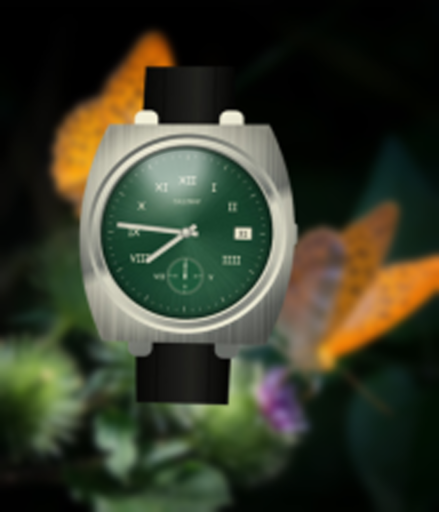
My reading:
{"hour": 7, "minute": 46}
